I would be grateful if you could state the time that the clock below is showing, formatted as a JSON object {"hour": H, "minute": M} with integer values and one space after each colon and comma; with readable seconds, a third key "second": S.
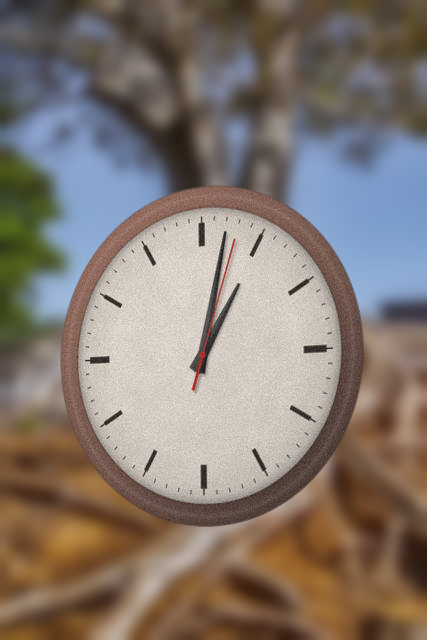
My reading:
{"hour": 1, "minute": 2, "second": 3}
